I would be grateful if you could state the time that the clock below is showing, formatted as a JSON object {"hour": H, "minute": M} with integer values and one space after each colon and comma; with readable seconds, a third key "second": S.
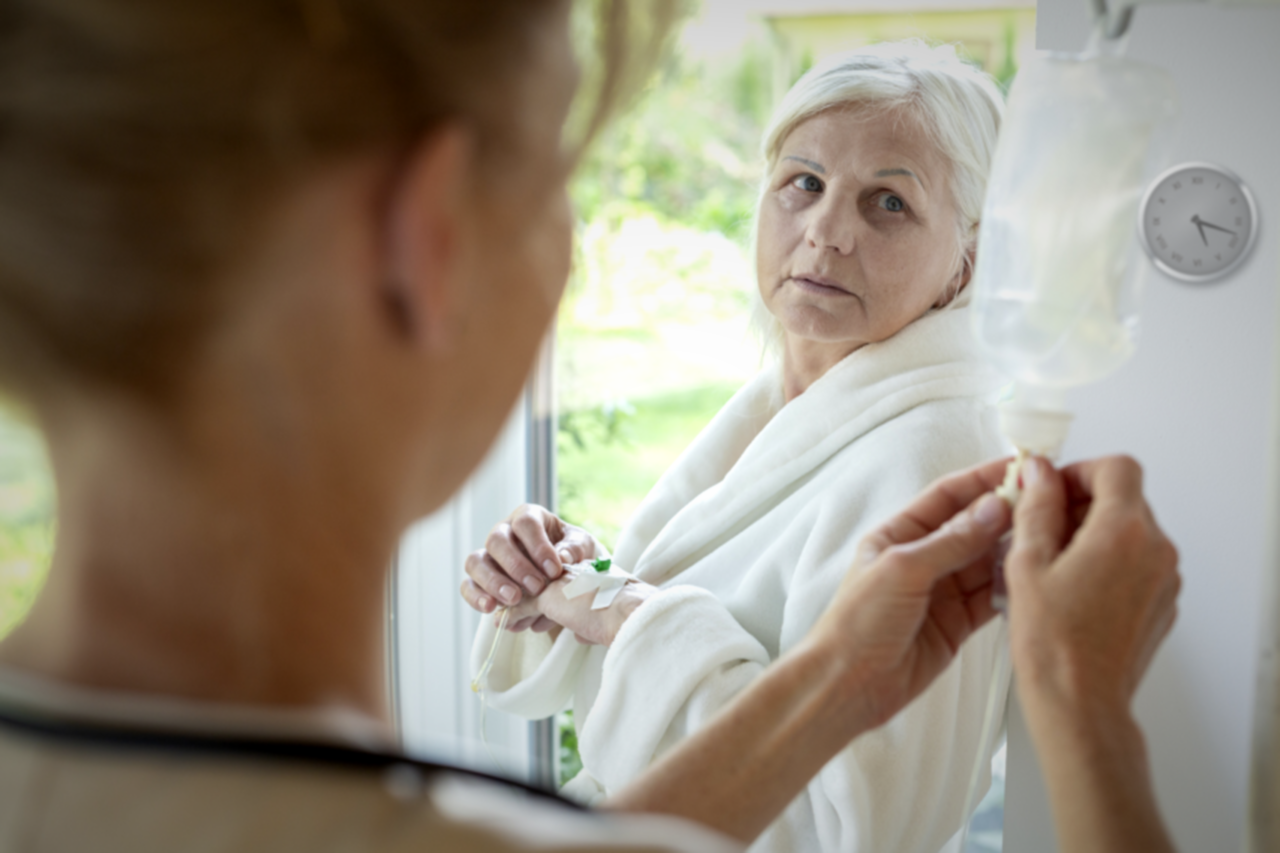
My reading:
{"hour": 5, "minute": 18}
